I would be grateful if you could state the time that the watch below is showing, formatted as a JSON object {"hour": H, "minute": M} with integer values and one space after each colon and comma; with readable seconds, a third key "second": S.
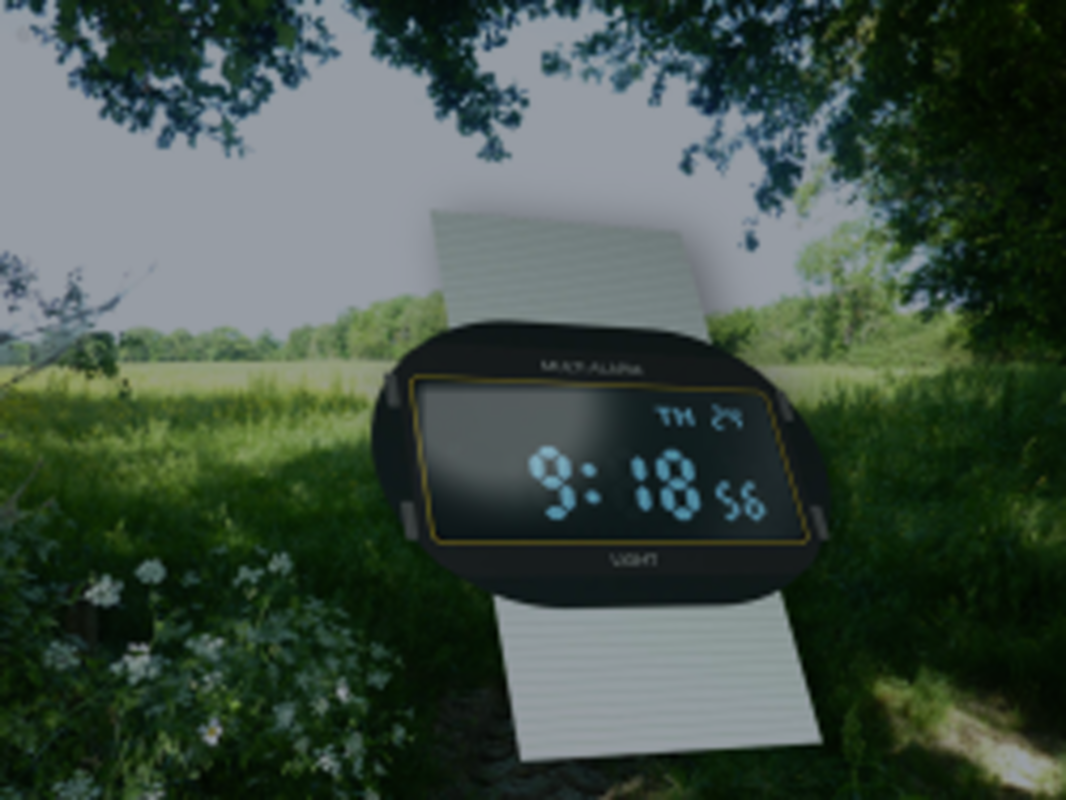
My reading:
{"hour": 9, "minute": 18, "second": 56}
